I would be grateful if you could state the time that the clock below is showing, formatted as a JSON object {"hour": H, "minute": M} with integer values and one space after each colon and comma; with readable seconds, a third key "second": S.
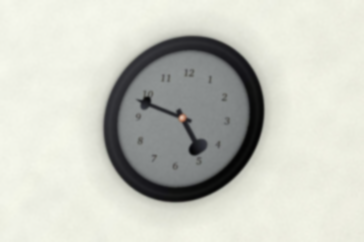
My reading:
{"hour": 4, "minute": 48}
